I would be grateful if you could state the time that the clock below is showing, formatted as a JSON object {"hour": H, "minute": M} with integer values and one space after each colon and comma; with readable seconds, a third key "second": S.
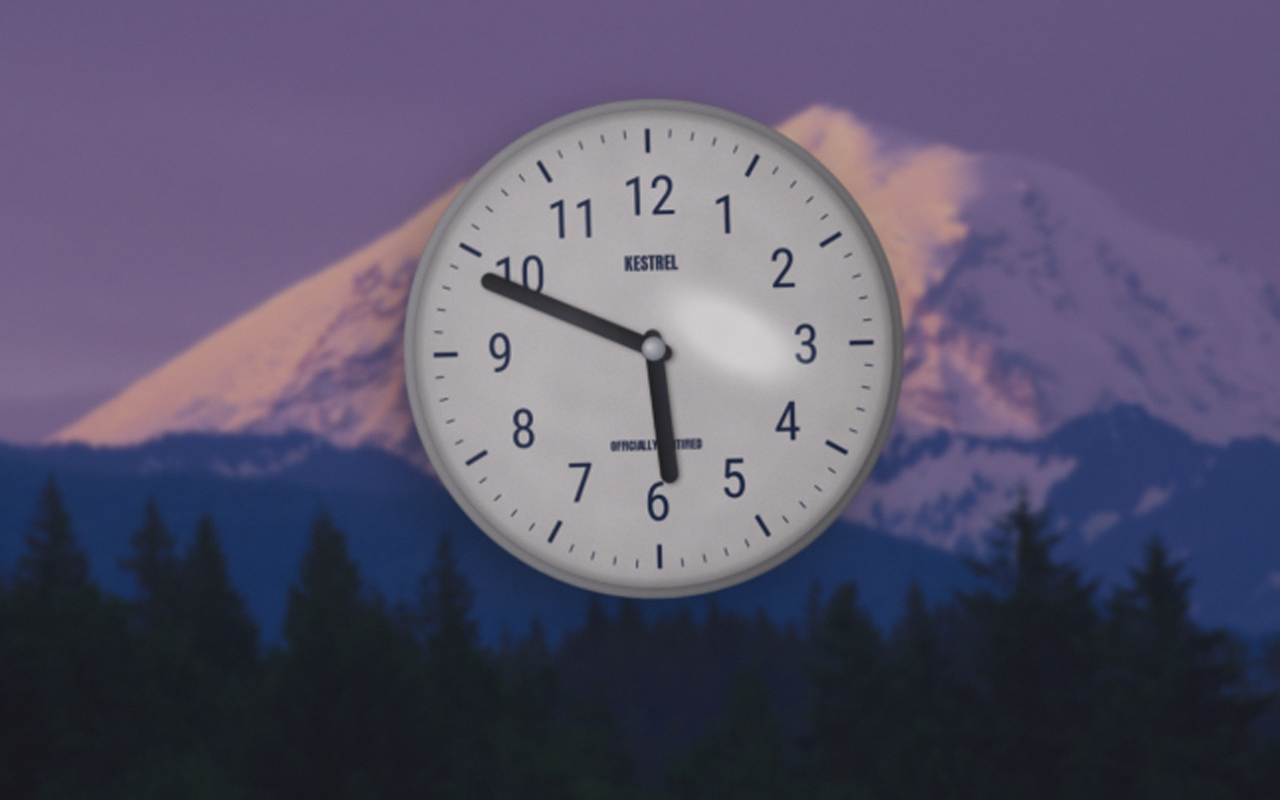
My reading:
{"hour": 5, "minute": 49}
